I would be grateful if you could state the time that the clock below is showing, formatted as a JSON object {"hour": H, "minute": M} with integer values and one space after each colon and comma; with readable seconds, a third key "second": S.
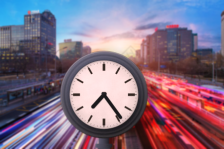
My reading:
{"hour": 7, "minute": 24}
